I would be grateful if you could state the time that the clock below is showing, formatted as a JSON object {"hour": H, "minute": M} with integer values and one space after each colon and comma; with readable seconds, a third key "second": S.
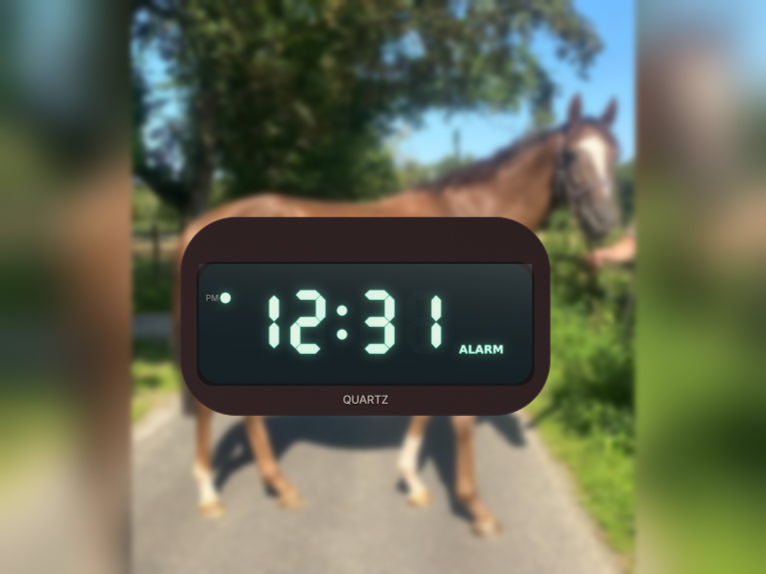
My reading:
{"hour": 12, "minute": 31}
